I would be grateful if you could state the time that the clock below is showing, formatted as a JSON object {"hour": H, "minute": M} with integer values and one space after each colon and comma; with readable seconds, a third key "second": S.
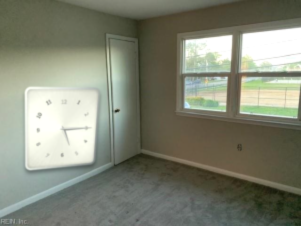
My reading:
{"hour": 5, "minute": 15}
